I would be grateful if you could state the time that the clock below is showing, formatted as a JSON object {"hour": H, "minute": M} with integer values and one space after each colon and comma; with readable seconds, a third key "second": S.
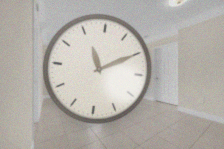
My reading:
{"hour": 11, "minute": 10}
